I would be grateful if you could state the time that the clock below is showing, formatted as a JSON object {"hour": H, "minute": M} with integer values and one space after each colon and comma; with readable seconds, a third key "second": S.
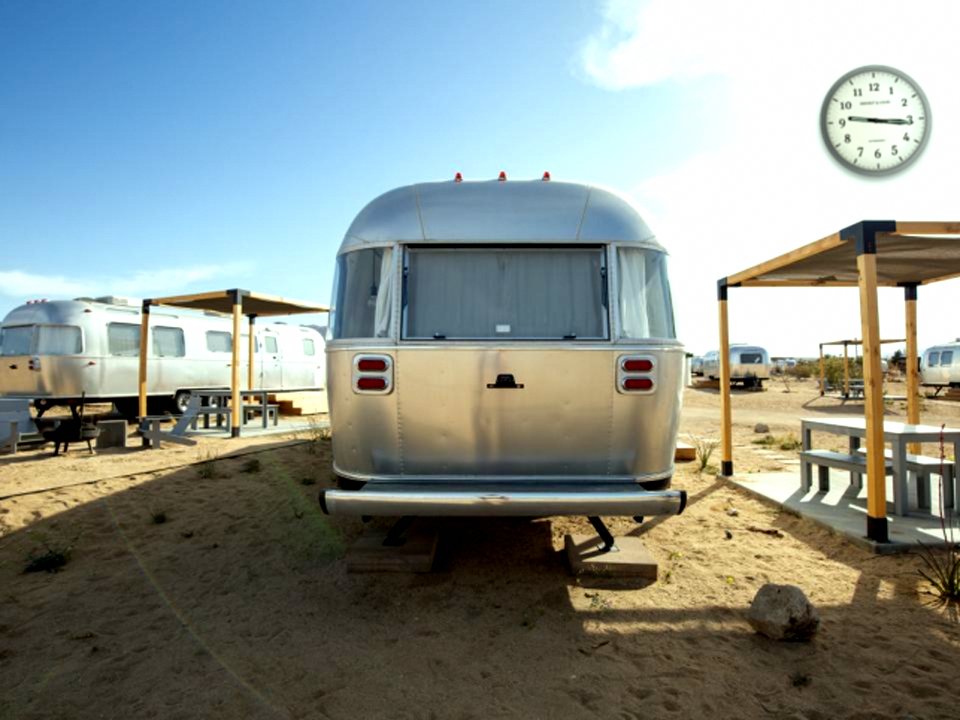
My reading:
{"hour": 9, "minute": 16}
